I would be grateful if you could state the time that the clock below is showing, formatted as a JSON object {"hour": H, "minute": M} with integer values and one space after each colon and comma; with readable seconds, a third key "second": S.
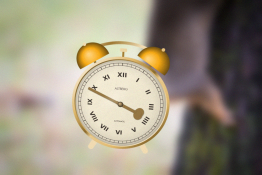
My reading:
{"hour": 3, "minute": 49}
